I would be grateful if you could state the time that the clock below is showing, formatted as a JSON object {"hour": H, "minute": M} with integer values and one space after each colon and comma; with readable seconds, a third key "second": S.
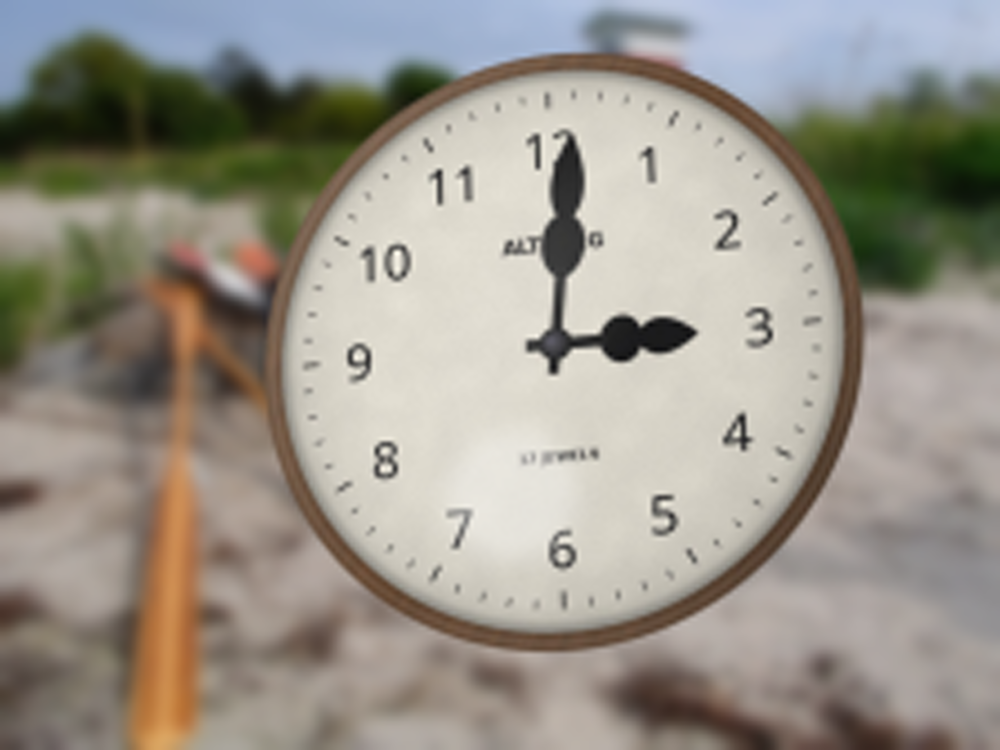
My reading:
{"hour": 3, "minute": 1}
